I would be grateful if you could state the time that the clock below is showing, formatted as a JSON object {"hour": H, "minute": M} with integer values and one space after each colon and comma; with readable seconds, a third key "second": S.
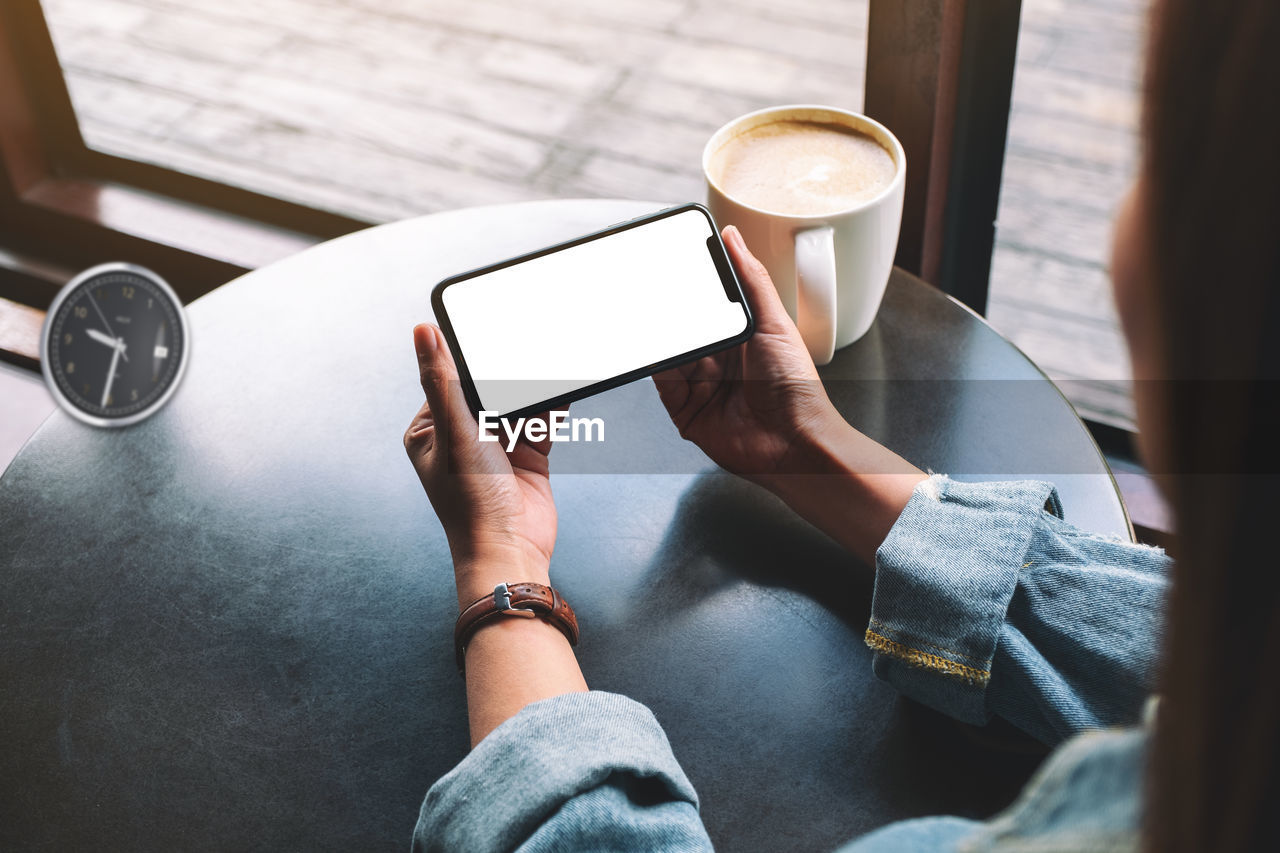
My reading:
{"hour": 9, "minute": 30, "second": 53}
